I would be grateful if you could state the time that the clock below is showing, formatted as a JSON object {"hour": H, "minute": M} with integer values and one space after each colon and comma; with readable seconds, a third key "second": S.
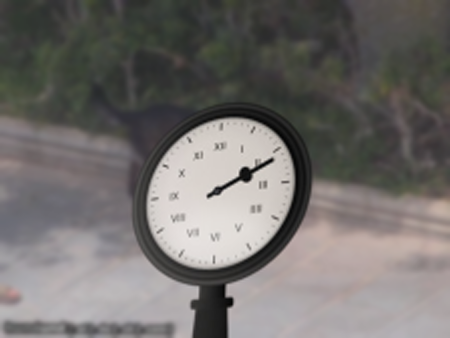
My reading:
{"hour": 2, "minute": 11}
